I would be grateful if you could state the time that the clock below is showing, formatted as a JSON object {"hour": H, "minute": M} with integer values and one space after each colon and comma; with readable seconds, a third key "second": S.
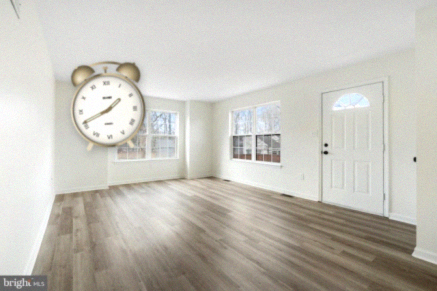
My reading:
{"hour": 1, "minute": 41}
